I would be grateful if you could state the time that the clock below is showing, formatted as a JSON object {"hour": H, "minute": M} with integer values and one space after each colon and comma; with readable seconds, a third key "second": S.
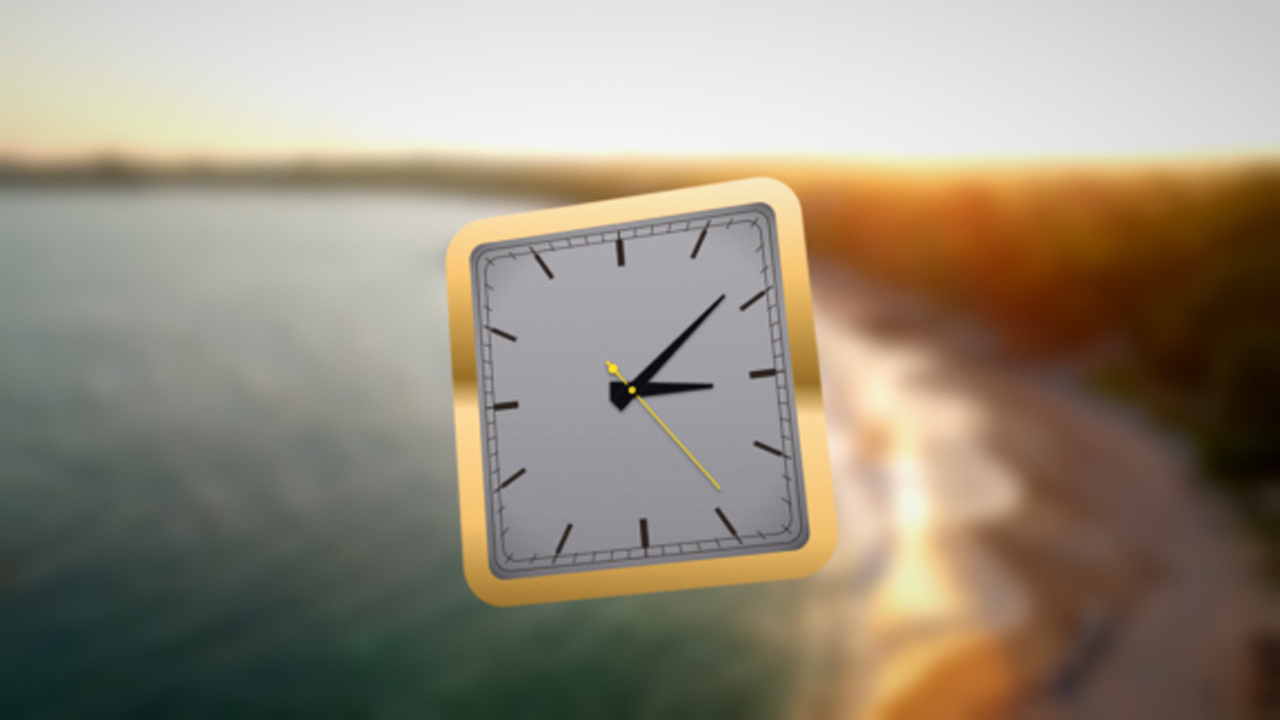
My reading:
{"hour": 3, "minute": 8, "second": 24}
